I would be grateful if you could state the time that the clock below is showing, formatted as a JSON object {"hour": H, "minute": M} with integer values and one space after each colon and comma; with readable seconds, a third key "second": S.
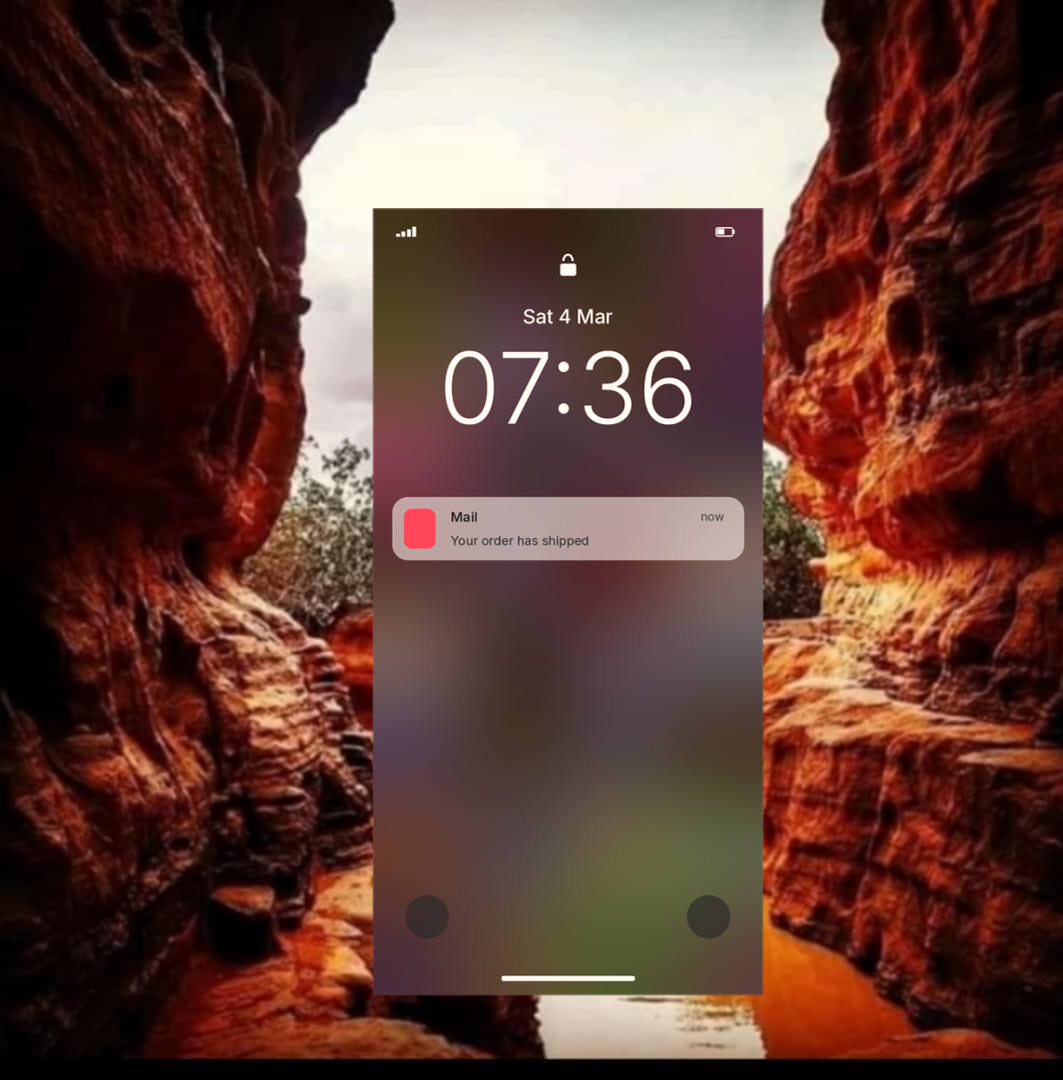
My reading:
{"hour": 7, "minute": 36}
